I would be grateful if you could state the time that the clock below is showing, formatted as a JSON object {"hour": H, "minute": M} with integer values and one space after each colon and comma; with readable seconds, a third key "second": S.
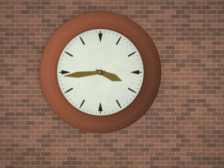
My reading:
{"hour": 3, "minute": 44}
